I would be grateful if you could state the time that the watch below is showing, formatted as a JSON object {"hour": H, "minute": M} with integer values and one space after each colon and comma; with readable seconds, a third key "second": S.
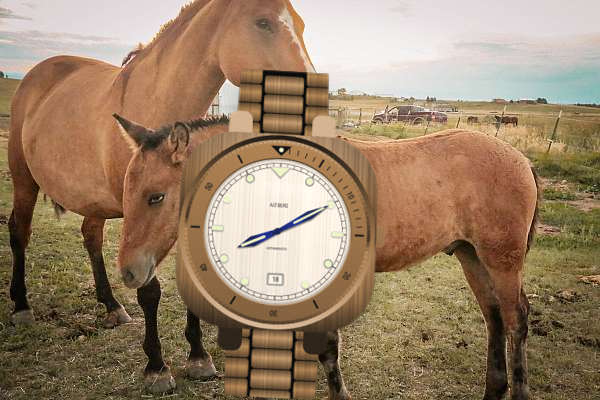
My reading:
{"hour": 8, "minute": 10}
